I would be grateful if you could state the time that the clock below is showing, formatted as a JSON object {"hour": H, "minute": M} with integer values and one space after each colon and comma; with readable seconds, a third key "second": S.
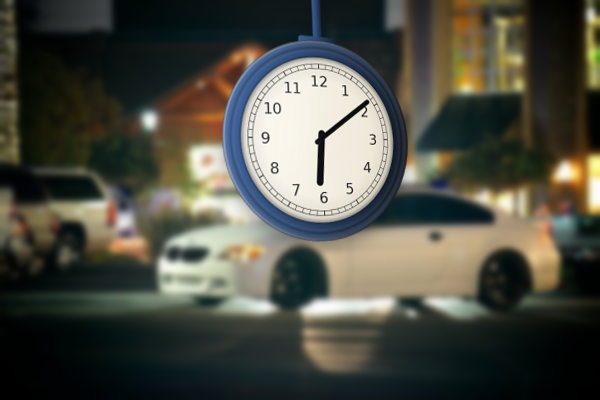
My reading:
{"hour": 6, "minute": 9}
